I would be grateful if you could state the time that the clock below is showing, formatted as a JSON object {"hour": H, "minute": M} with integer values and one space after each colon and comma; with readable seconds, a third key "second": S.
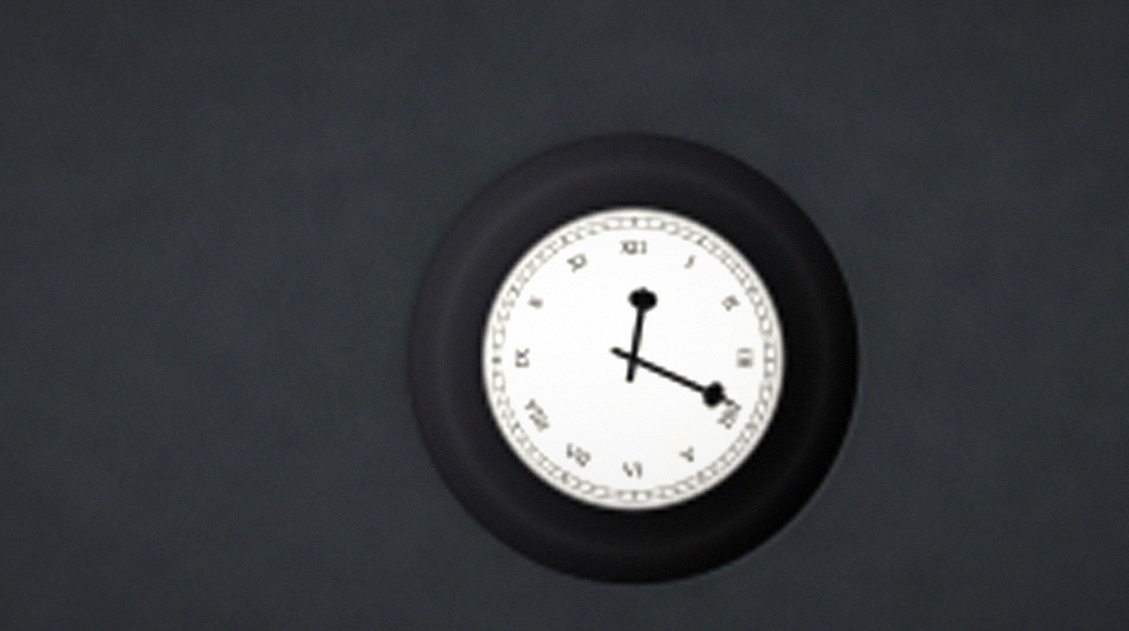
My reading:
{"hour": 12, "minute": 19}
